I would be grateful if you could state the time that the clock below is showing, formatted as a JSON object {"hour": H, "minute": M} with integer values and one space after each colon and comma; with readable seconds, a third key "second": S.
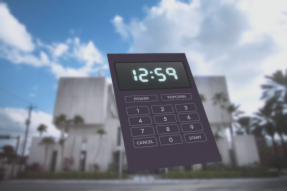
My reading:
{"hour": 12, "minute": 59}
